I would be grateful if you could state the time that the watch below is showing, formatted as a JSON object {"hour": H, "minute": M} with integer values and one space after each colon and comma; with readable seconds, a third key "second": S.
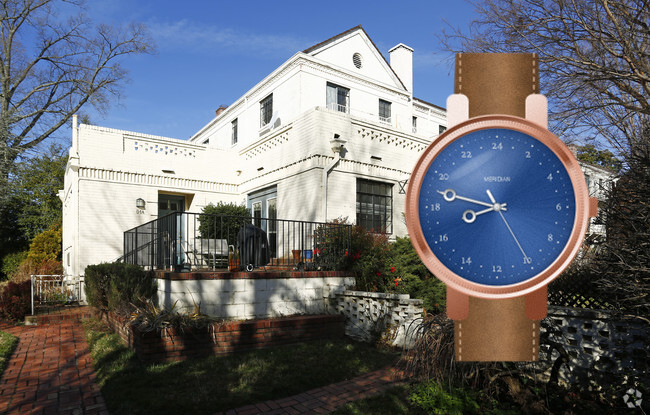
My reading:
{"hour": 16, "minute": 47, "second": 25}
